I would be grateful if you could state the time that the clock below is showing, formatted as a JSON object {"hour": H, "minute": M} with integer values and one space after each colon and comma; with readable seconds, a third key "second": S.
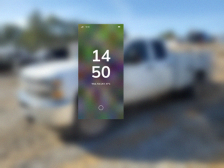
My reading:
{"hour": 14, "minute": 50}
